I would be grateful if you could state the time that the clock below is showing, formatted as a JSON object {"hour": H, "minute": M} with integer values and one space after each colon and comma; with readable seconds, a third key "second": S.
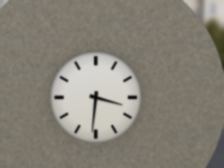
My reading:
{"hour": 3, "minute": 31}
